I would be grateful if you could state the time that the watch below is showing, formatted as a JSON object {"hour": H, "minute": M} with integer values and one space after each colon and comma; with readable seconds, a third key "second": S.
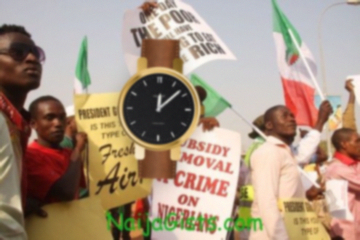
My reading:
{"hour": 12, "minute": 8}
